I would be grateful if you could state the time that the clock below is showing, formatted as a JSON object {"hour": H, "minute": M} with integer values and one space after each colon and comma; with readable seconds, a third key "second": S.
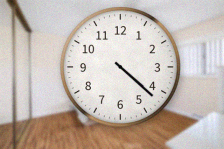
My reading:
{"hour": 4, "minute": 22}
